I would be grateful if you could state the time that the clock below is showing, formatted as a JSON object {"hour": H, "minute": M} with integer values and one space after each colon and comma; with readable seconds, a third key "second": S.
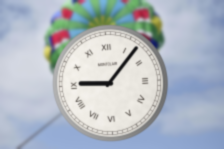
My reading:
{"hour": 9, "minute": 7}
